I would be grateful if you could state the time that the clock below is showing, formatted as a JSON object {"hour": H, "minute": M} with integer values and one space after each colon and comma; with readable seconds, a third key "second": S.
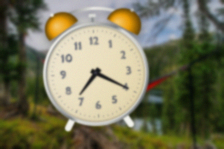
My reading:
{"hour": 7, "minute": 20}
